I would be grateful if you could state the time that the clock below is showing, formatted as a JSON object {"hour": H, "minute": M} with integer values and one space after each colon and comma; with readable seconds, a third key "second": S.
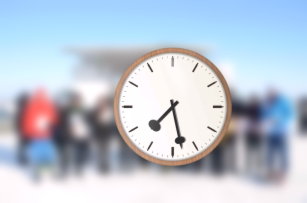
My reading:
{"hour": 7, "minute": 28}
